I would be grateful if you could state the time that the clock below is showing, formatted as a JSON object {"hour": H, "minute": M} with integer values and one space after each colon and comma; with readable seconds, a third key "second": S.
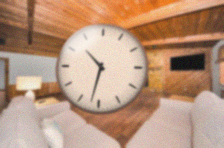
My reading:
{"hour": 10, "minute": 32}
